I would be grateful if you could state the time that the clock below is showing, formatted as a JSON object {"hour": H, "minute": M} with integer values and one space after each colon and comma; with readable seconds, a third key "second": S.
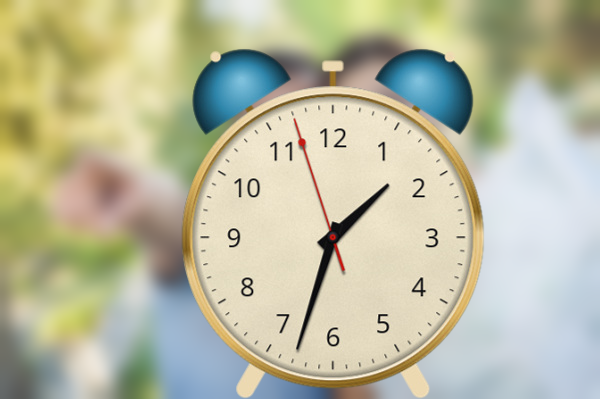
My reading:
{"hour": 1, "minute": 32, "second": 57}
